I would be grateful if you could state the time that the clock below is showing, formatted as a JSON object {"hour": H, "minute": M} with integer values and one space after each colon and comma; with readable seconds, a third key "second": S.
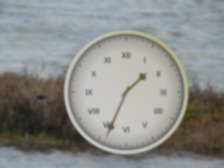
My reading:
{"hour": 1, "minute": 34}
